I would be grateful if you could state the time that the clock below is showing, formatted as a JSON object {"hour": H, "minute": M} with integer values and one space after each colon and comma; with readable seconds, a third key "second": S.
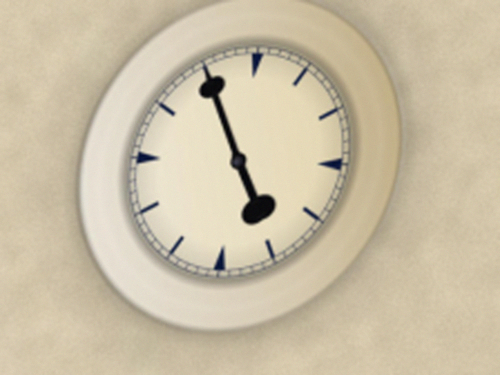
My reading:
{"hour": 4, "minute": 55}
